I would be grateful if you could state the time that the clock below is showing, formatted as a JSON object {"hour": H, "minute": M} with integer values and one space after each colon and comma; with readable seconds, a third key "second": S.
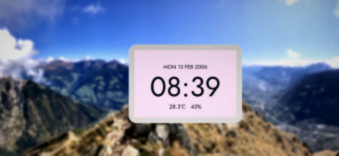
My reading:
{"hour": 8, "minute": 39}
